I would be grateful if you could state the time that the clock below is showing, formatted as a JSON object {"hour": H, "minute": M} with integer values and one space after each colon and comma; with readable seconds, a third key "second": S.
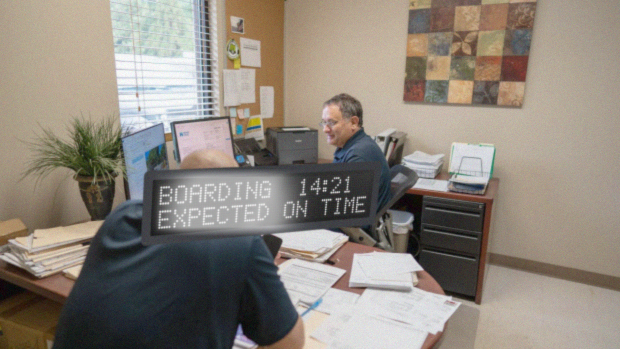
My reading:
{"hour": 14, "minute": 21}
